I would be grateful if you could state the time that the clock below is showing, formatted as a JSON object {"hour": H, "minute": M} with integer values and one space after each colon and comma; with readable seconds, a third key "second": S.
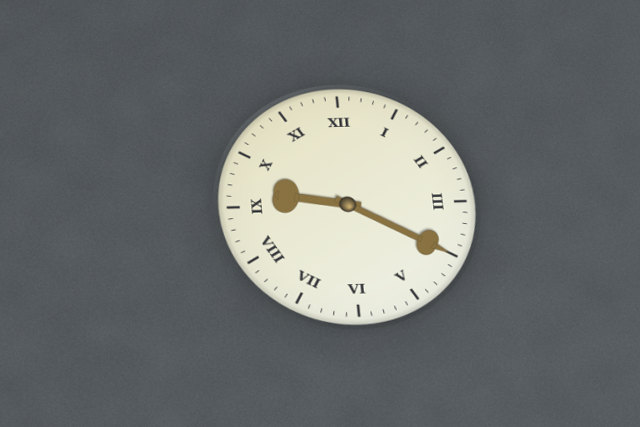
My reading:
{"hour": 9, "minute": 20}
